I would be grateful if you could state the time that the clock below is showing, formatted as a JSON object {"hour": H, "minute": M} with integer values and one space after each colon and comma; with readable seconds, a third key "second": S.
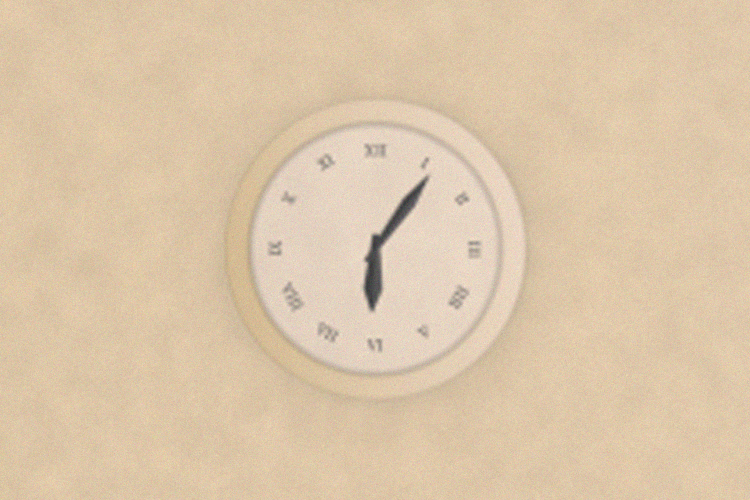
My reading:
{"hour": 6, "minute": 6}
